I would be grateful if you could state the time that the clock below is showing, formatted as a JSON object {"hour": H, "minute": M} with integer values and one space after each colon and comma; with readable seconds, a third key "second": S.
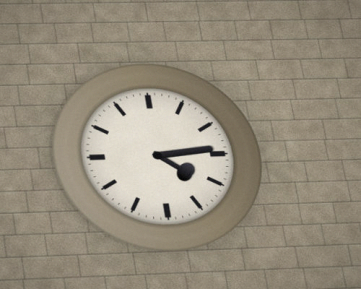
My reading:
{"hour": 4, "minute": 14}
